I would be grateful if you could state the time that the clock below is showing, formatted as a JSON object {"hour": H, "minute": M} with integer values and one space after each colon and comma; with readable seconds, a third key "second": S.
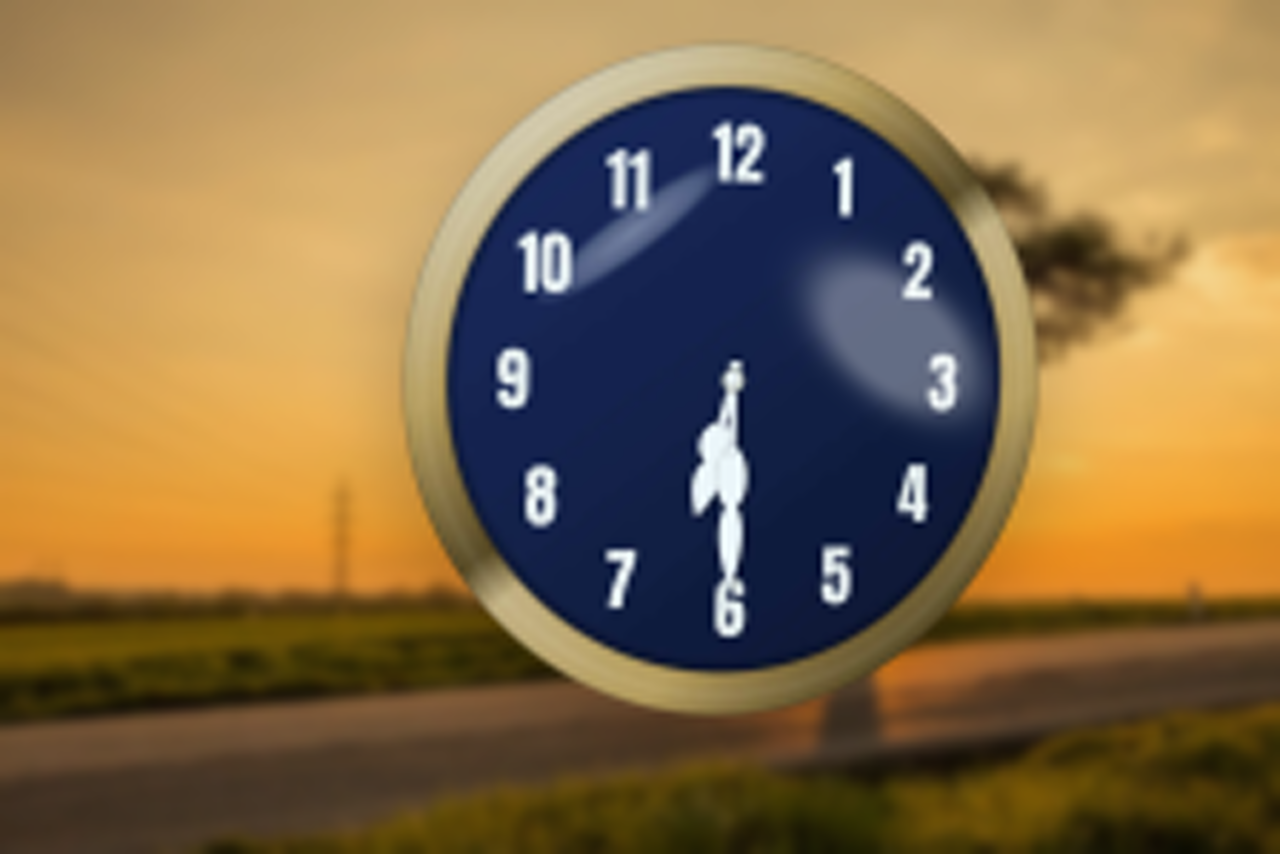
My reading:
{"hour": 6, "minute": 30}
